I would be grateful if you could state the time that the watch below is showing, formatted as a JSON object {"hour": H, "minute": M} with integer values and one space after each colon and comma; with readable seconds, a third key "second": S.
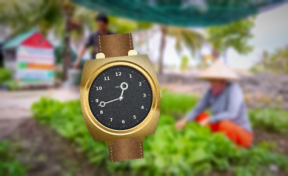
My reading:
{"hour": 12, "minute": 43}
